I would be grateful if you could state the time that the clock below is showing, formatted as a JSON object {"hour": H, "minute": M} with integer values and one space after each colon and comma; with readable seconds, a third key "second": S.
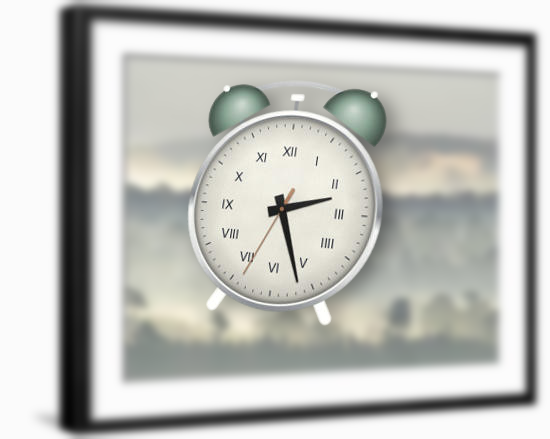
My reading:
{"hour": 2, "minute": 26, "second": 34}
